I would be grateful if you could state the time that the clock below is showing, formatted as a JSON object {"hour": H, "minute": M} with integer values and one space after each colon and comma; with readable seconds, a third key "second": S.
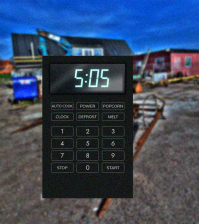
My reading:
{"hour": 5, "minute": 5}
